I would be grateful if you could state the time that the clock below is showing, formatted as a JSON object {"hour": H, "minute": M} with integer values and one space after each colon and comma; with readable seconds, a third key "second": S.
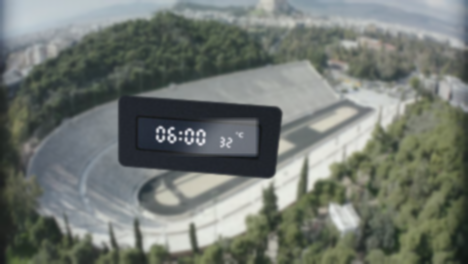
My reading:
{"hour": 6, "minute": 0}
